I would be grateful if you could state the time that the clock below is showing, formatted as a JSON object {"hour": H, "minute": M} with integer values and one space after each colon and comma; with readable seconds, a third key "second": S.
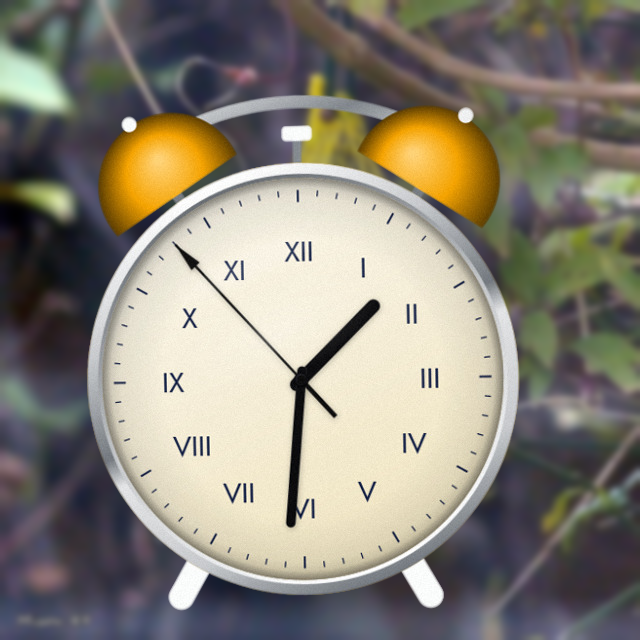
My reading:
{"hour": 1, "minute": 30, "second": 53}
